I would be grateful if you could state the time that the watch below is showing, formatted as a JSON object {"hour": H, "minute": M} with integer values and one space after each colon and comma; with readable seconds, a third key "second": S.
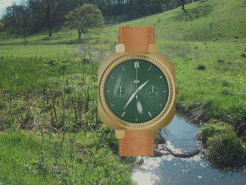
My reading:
{"hour": 1, "minute": 36}
